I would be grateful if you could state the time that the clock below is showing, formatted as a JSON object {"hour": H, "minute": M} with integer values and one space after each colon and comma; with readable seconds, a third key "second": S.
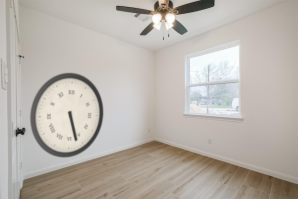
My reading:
{"hour": 5, "minute": 27}
